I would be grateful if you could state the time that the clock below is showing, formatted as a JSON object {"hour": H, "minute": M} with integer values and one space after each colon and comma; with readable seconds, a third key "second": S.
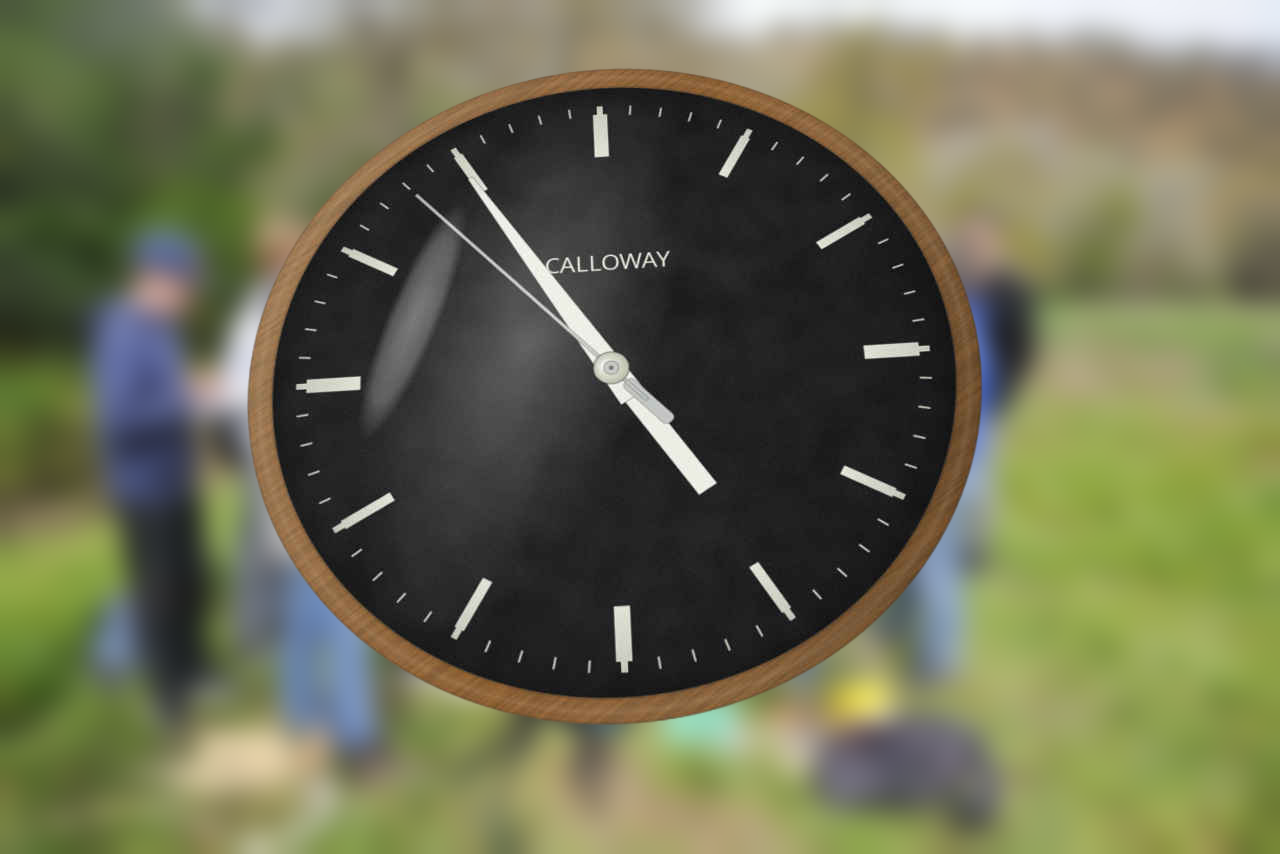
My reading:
{"hour": 4, "minute": 54, "second": 53}
